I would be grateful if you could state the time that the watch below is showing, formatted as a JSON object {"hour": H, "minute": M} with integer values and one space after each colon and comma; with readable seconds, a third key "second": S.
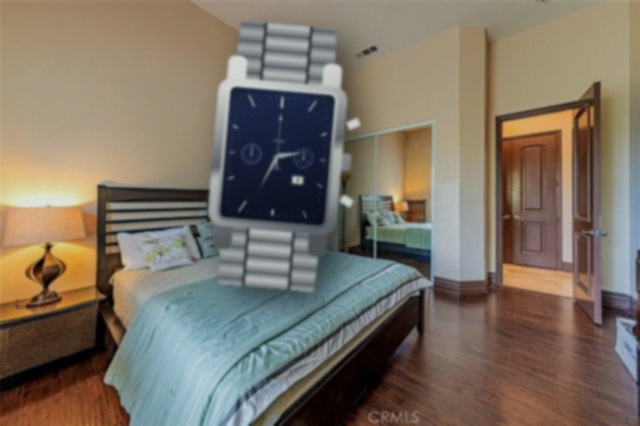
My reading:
{"hour": 2, "minute": 34}
